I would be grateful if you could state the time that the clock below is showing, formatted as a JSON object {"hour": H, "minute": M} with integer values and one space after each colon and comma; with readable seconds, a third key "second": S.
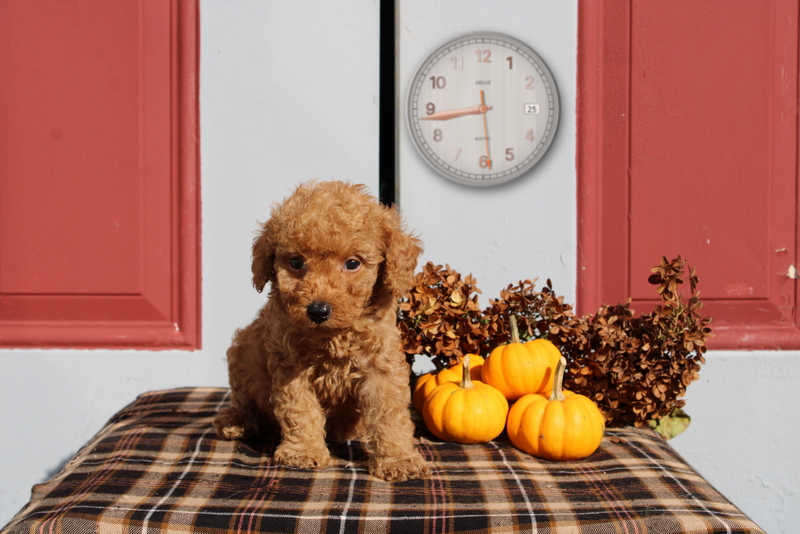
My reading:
{"hour": 8, "minute": 43, "second": 29}
